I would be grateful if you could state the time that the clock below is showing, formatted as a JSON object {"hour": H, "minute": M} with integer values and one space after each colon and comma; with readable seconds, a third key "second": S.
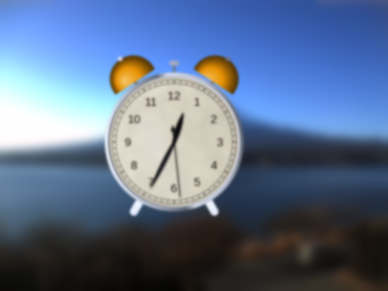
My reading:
{"hour": 12, "minute": 34, "second": 29}
